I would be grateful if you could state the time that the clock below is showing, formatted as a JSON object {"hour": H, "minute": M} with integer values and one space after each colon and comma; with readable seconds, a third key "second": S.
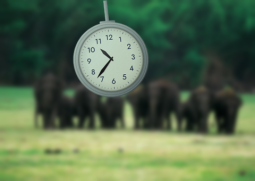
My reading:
{"hour": 10, "minute": 37}
